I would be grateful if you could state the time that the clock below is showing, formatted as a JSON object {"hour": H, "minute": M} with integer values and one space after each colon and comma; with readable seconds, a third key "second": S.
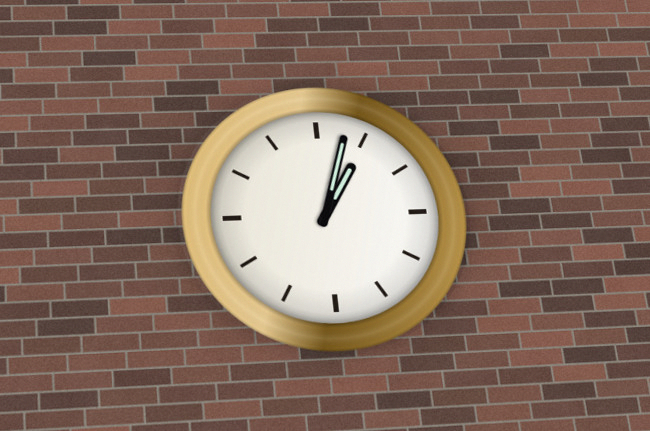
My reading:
{"hour": 1, "minute": 3}
